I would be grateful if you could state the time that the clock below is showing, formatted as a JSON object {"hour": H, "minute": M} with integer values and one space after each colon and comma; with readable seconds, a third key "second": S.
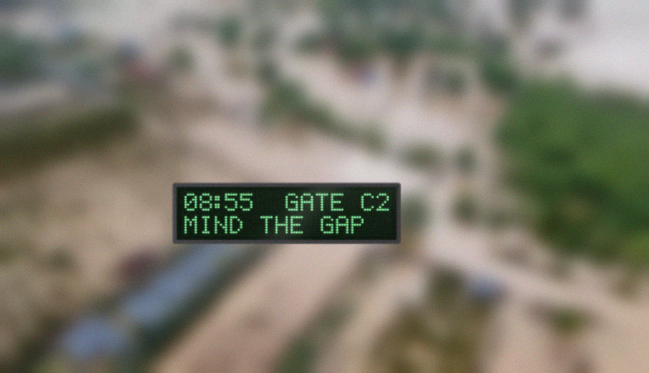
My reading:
{"hour": 8, "minute": 55}
